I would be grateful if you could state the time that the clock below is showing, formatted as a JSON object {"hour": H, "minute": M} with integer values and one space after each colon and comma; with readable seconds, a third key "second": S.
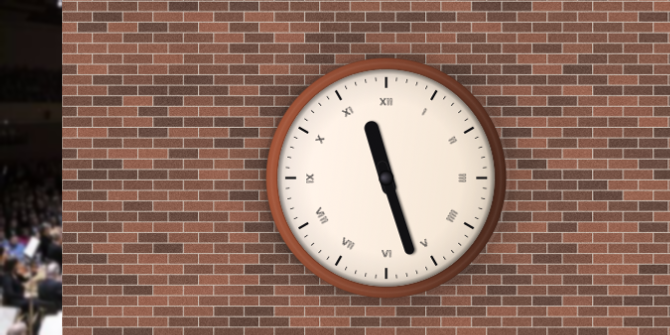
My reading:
{"hour": 11, "minute": 27}
